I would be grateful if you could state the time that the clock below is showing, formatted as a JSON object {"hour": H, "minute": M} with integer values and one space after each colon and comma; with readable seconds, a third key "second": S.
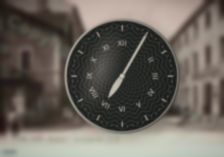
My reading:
{"hour": 7, "minute": 5}
